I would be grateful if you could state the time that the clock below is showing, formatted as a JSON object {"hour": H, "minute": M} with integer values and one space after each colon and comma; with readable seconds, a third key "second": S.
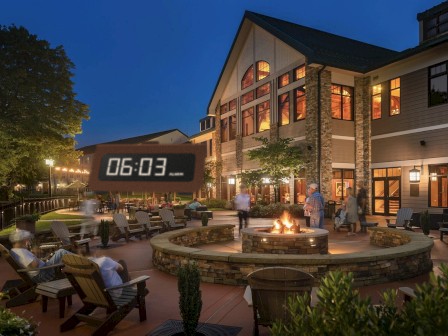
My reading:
{"hour": 6, "minute": 3}
